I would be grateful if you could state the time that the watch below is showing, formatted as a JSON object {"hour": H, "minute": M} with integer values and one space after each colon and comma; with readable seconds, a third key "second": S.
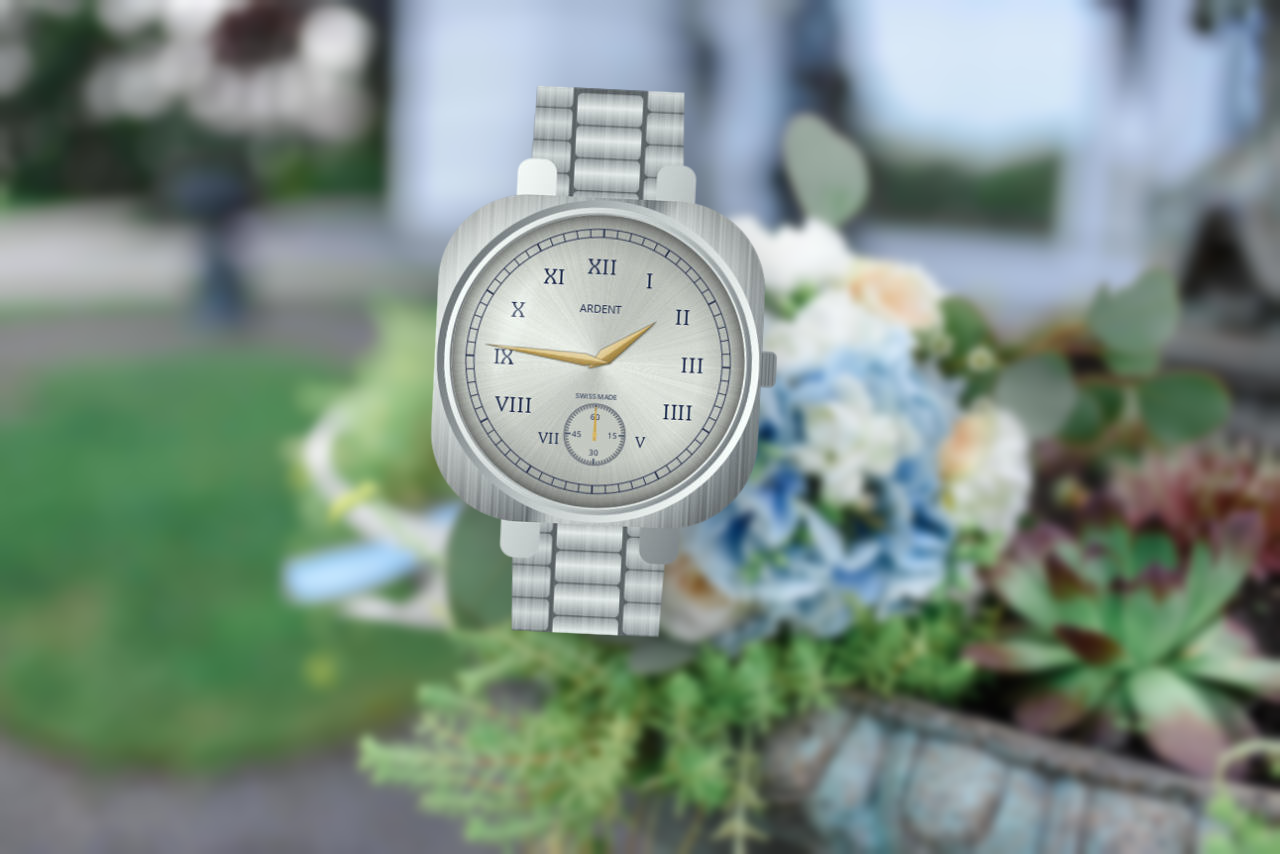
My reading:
{"hour": 1, "minute": 46}
